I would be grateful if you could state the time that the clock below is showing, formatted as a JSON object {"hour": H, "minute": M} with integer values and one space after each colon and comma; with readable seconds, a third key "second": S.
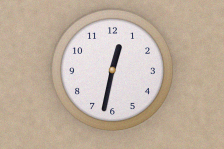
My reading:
{"hour": 12, "minute": 32}
